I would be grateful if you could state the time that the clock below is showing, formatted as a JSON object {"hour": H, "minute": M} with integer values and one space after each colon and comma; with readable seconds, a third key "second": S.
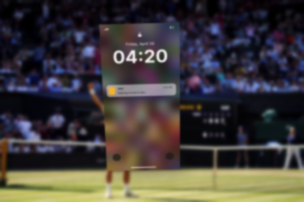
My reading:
{"hour": 4, "minute": 20}
